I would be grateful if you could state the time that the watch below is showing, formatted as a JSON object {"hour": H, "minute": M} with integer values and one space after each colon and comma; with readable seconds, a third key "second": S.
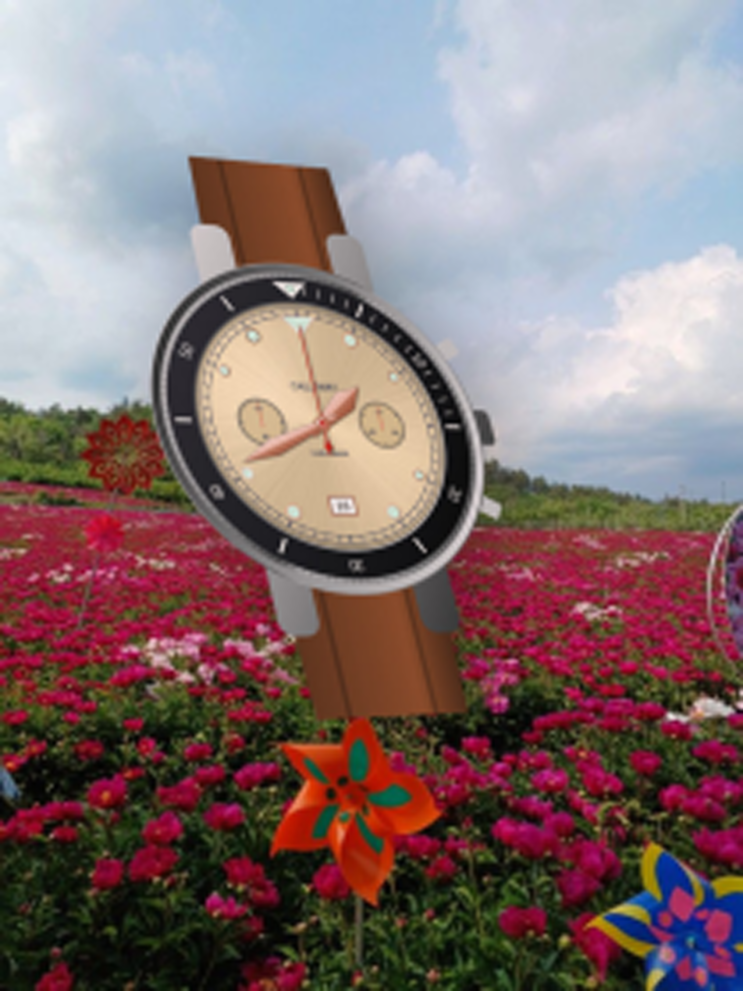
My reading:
{"hour": 1, "minute": 41}
